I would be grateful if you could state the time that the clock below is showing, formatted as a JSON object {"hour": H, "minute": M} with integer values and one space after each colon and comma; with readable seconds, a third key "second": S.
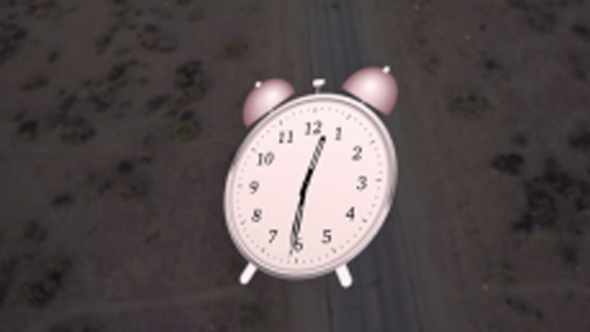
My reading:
{"hour": 12, "minute": 31}
